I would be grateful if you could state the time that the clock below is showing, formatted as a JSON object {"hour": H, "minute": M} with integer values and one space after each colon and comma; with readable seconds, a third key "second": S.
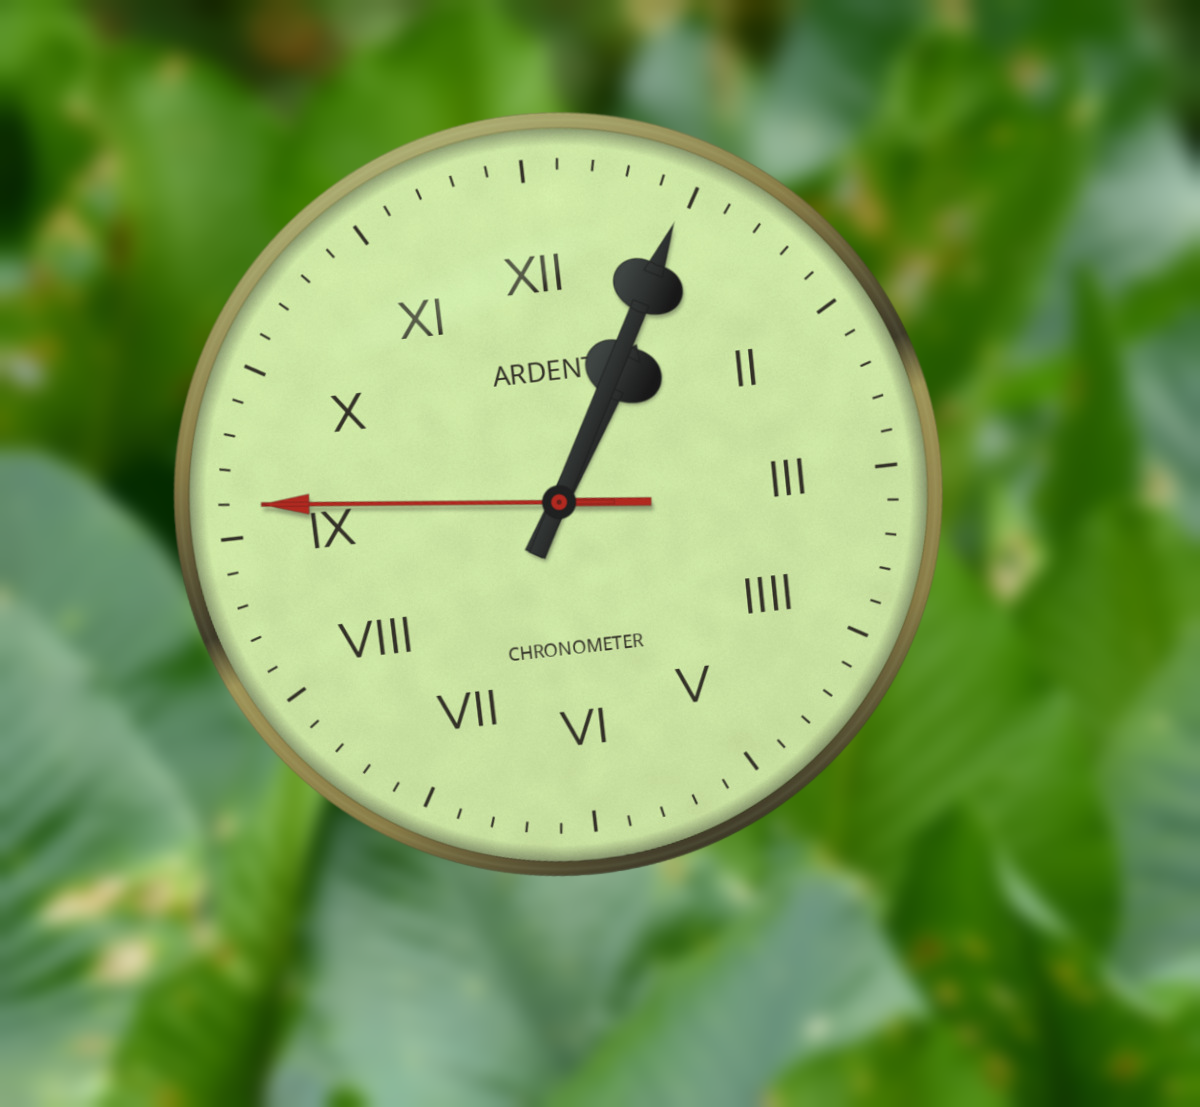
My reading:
{"hour": 1, "minute": 4, "second": 46}
